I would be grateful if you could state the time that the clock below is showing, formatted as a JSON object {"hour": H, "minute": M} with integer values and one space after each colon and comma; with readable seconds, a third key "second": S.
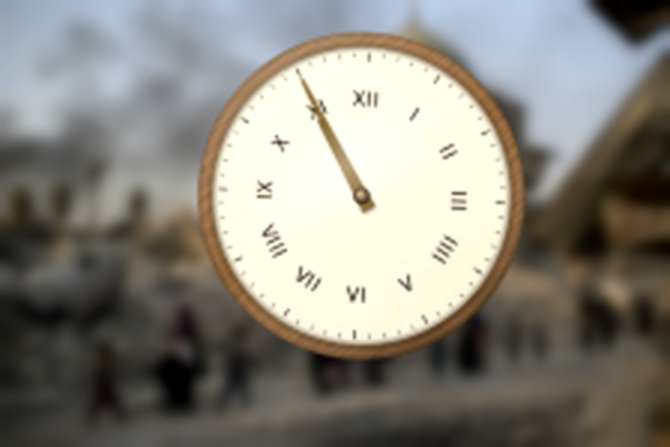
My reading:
{"hour": 10, "minute": 55}
